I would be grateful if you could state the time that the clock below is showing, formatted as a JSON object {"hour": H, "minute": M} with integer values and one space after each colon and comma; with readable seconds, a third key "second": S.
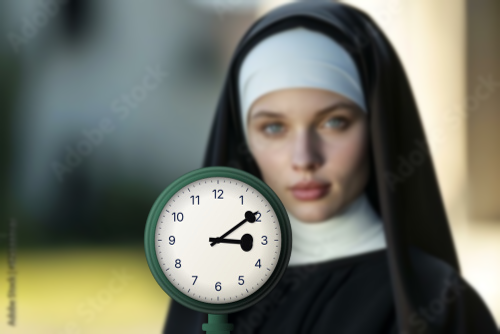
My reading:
{"hour": 3, "minute": 9}
